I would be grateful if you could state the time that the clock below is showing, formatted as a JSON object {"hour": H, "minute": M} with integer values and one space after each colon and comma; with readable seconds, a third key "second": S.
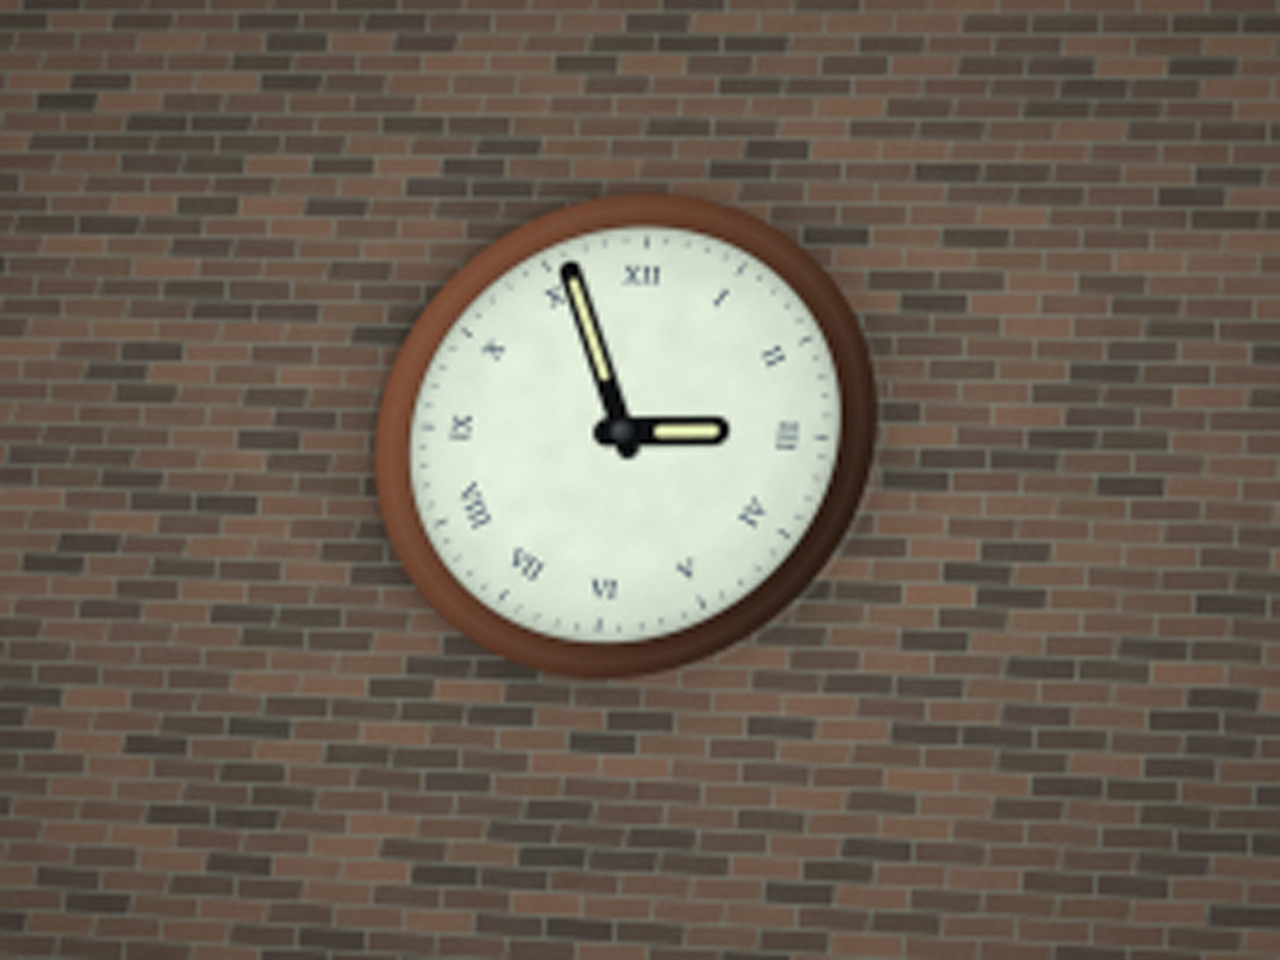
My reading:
{"hour": 2, "minute": 56}
